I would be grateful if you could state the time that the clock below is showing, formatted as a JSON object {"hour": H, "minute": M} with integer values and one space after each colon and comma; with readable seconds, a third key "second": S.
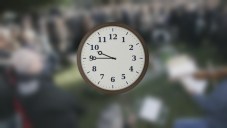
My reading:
{"hour": 9, "minute": 45}
